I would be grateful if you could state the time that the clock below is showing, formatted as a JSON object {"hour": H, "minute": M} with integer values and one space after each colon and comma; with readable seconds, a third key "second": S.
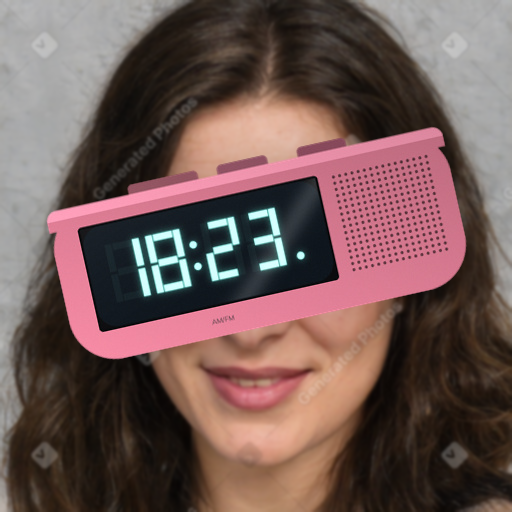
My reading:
{"hour": 18, "minute": 23}
